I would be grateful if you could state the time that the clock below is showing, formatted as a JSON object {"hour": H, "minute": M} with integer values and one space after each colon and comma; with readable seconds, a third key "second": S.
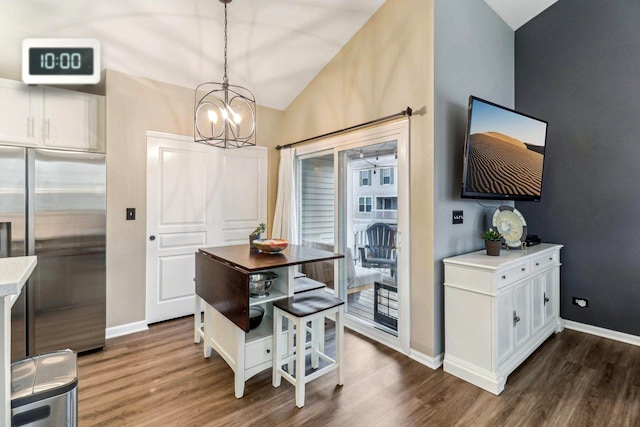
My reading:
{"hour": 10, "minute": 0}
